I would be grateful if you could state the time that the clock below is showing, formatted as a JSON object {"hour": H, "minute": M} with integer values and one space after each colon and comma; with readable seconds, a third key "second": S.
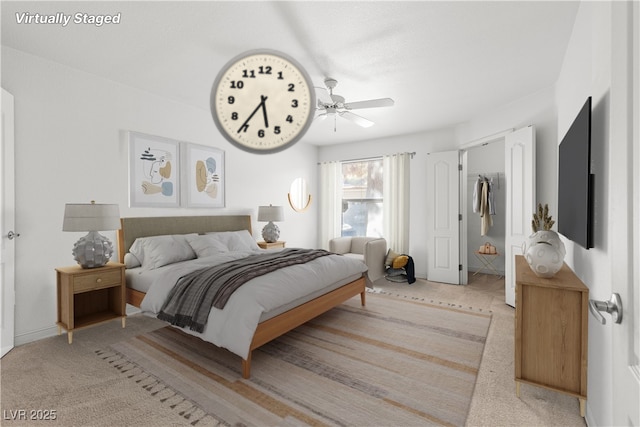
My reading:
{"hour": 5, "minute": 36}
